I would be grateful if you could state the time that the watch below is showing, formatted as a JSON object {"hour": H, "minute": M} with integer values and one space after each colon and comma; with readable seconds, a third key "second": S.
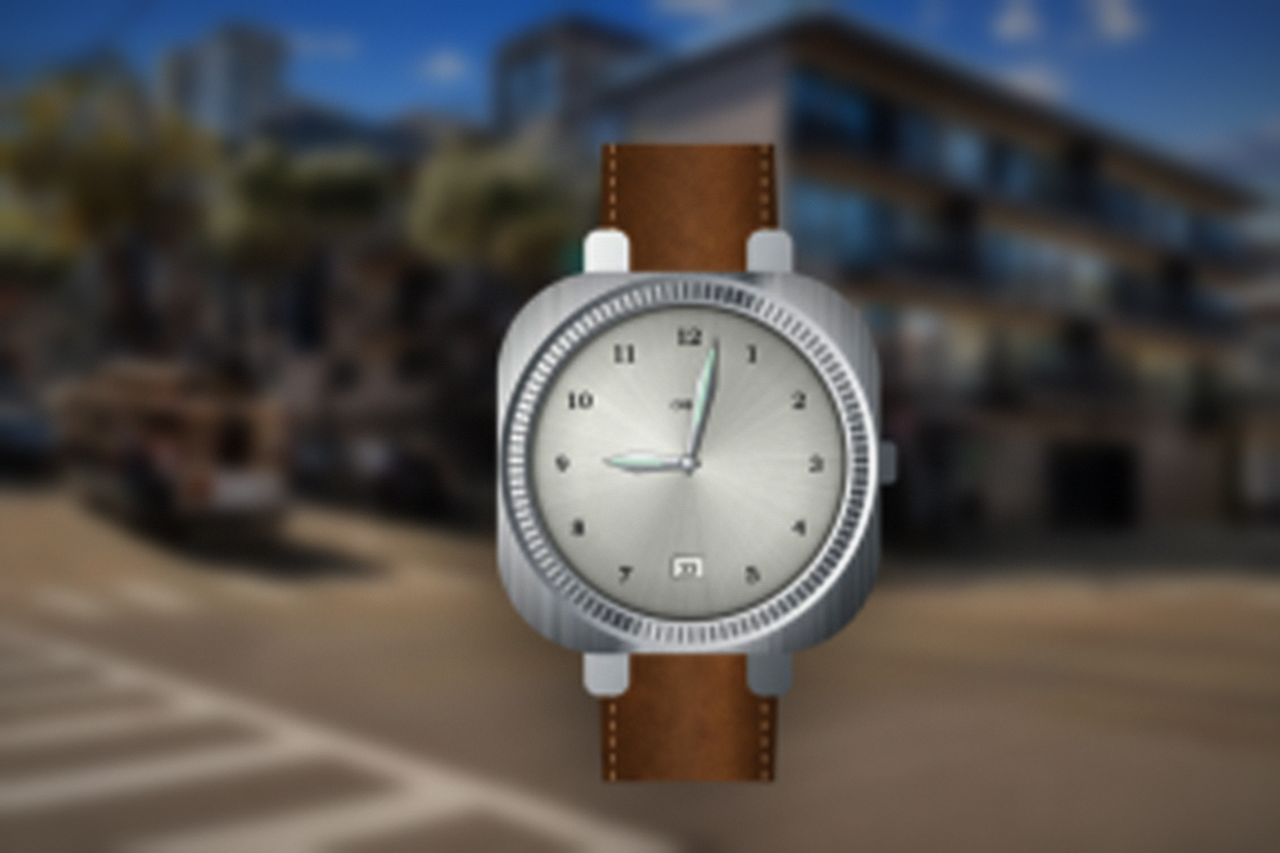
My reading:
{"hour": 9, "minute": 2}
